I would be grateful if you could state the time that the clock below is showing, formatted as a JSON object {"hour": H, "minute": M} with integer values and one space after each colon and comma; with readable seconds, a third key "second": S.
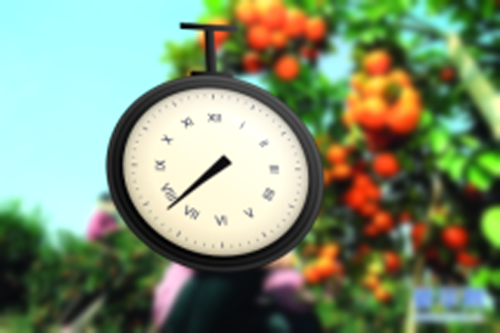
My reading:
{"hour": 7, "minute": 38}
